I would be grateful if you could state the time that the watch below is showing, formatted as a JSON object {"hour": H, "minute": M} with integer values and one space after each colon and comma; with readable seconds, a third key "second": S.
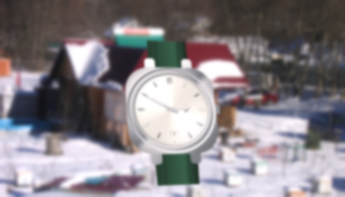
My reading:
{"hour": 2, "minute": 50}
